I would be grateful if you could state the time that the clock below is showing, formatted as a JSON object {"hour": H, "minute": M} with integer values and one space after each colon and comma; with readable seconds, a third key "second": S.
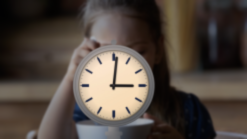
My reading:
{"hour": 3, "minute": 1}
